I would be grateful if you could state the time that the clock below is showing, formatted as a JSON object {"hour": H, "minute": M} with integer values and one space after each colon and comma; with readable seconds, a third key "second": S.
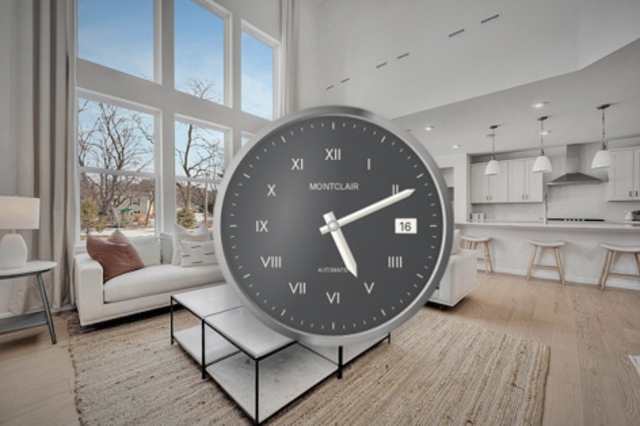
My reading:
{"hour": 5, "minute": 11}
